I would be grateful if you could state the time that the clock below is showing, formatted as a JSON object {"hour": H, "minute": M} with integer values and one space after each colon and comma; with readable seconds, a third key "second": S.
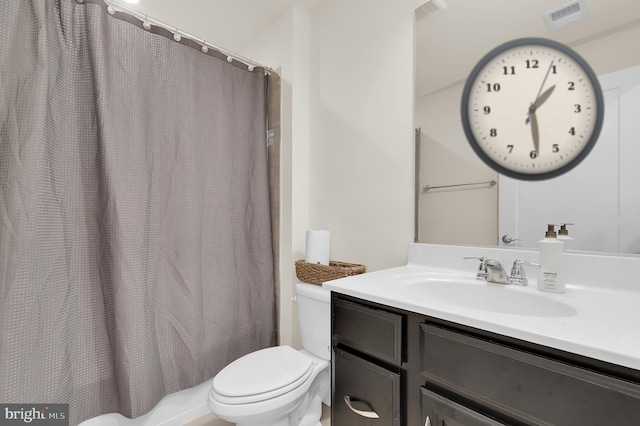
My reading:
{"hour": 1, "minute": 29, "second": 4}
